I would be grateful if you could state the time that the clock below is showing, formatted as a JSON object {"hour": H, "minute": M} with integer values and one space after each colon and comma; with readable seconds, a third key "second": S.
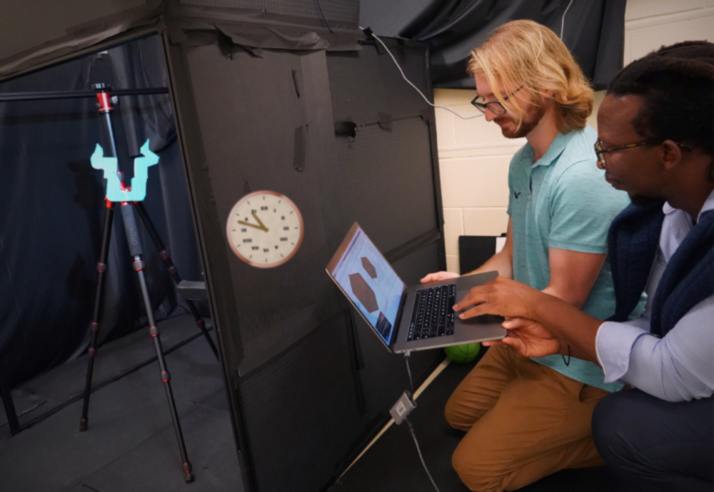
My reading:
{"hour": 10, "minute": 48}
